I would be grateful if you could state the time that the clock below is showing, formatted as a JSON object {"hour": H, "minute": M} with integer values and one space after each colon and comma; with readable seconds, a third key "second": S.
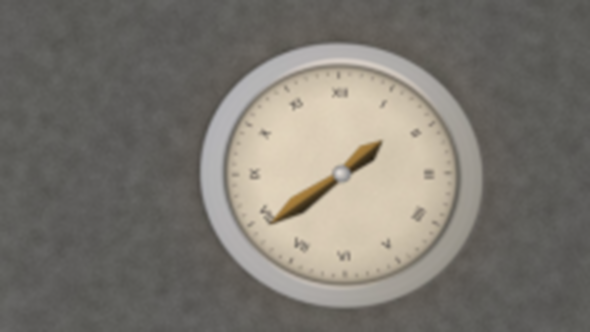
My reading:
{"hour": 1, "minute": 39}
